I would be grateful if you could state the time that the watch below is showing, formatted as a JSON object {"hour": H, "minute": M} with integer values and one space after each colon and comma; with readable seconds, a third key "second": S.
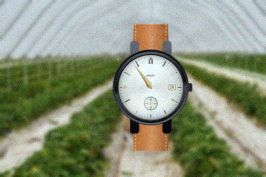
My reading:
{"hour": 10, "minute": 54}
